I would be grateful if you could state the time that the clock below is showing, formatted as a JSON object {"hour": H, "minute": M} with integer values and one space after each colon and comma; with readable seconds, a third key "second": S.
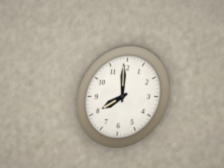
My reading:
{"hour": 7, "minute": 59}
